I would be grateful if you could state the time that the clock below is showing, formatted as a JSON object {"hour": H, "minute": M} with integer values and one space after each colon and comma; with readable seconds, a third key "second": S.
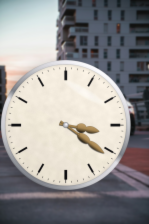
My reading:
{"hour": 3, "minute": 21}
